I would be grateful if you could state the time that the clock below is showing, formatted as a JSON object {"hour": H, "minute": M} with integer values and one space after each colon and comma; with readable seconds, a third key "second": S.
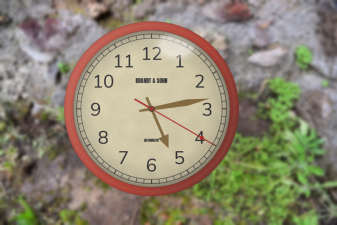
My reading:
{"hour": 5, "minute": 13, "second": 20}
